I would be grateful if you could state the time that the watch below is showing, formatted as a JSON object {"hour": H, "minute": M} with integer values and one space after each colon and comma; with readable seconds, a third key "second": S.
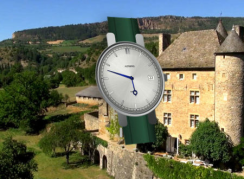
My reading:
{"hour": 5, "minute": 48}
